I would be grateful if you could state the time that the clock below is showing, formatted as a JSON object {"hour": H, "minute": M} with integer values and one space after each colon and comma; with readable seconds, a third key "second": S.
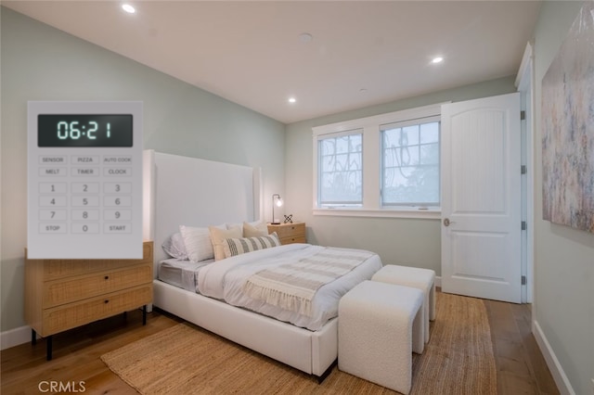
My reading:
{"hour": 6, "minute": 21}
